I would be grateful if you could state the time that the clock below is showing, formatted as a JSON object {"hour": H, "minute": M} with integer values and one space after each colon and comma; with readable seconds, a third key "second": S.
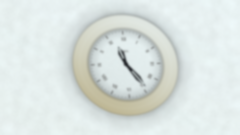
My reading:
{"hour": 11, "minute": 24}
